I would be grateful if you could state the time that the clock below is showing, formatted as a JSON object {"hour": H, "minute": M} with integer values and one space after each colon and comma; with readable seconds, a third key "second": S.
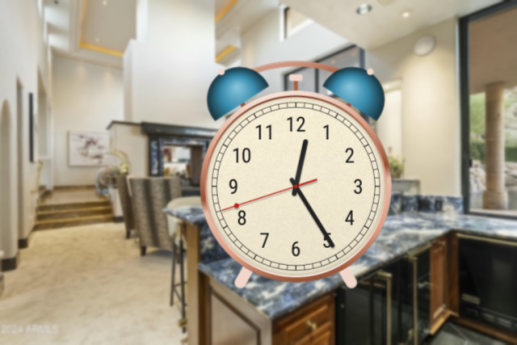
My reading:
{"hour": 12, "minute": 24, "second": 42}
